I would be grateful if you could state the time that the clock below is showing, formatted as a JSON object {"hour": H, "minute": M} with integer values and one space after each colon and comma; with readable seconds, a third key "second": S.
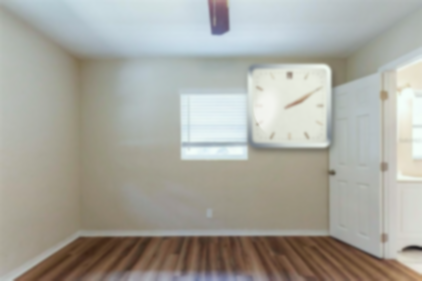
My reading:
{"hour": 2, "minute": 10}
